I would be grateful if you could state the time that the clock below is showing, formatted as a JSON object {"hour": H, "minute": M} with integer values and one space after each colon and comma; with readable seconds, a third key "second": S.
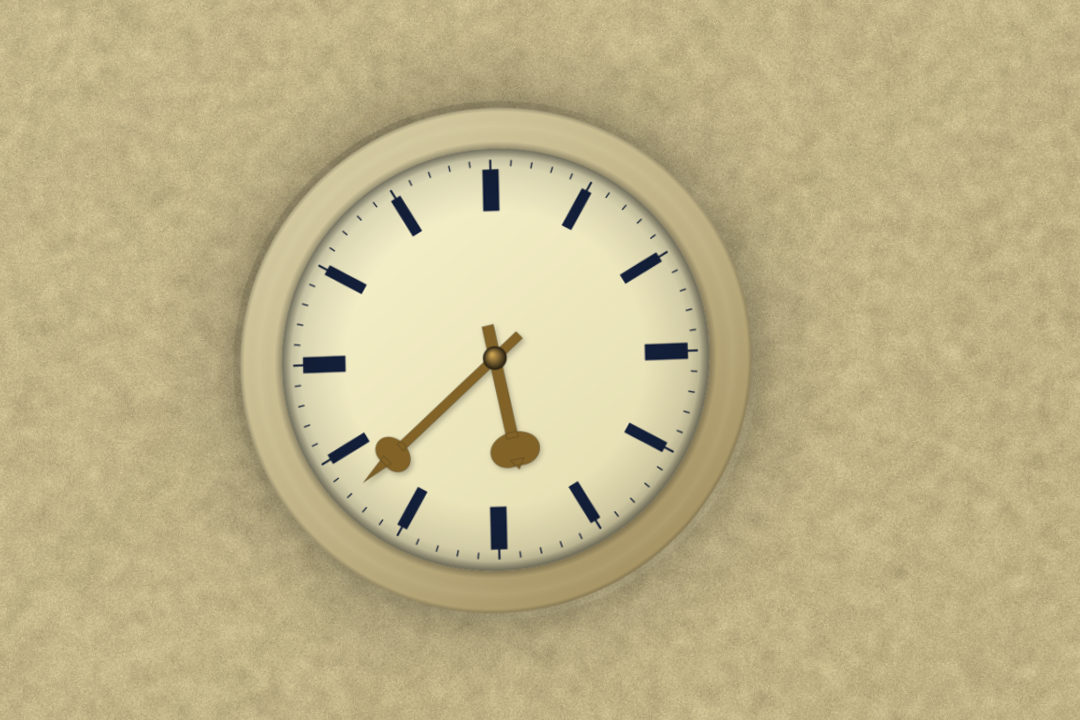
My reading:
{"hour": 5, "minute": 38}
